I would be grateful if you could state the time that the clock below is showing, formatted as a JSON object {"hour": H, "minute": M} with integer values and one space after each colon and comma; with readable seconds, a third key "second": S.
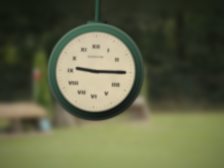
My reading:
{"hour": 9, "minute": 15}
